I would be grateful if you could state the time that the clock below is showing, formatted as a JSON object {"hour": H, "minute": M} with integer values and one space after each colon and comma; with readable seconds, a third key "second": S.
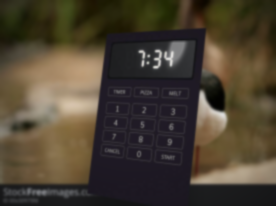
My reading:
{"hour": 7, "minute": 34}
